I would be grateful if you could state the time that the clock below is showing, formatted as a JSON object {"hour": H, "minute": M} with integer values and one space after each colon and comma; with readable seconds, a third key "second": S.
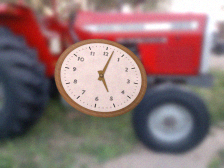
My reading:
{"hour": 5, "minute": 2}
